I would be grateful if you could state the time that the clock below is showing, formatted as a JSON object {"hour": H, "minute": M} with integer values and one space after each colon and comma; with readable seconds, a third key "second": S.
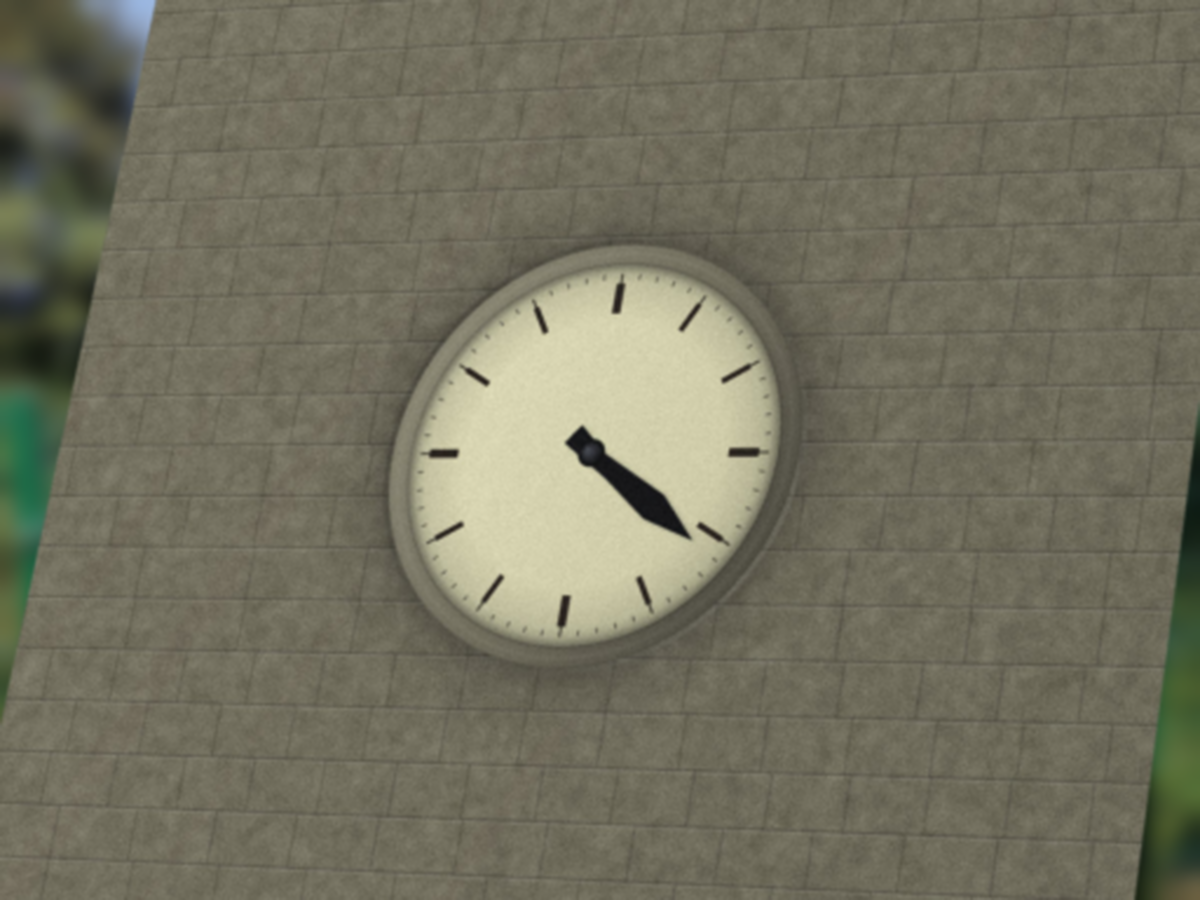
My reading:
{"hour": 4, "minute": 21}
